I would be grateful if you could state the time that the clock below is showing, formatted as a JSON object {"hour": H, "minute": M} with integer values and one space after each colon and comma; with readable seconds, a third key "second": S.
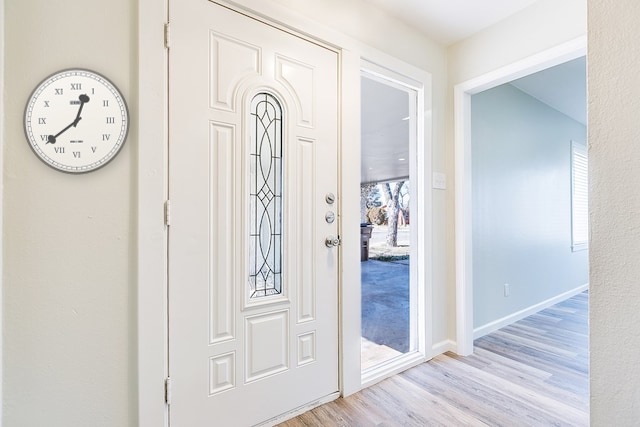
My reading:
{"hour": 12, "minute": 39}
